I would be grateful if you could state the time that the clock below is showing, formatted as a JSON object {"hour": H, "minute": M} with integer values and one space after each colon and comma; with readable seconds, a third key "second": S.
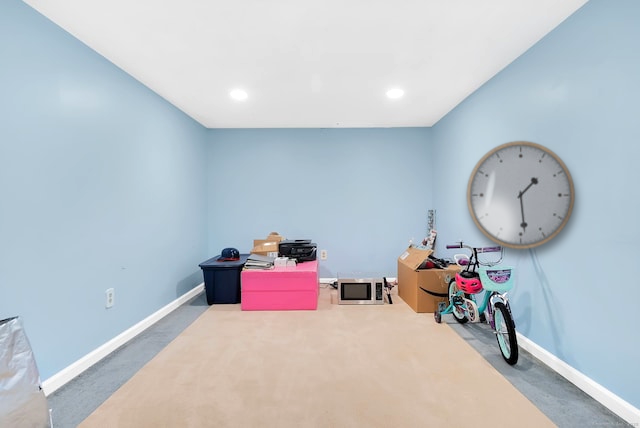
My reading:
{"hour": 1, "minute": 29}
